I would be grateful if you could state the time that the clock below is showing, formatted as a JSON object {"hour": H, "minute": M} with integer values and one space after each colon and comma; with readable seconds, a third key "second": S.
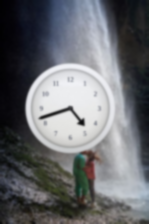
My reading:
{"hour": 4, "minute": 42}
